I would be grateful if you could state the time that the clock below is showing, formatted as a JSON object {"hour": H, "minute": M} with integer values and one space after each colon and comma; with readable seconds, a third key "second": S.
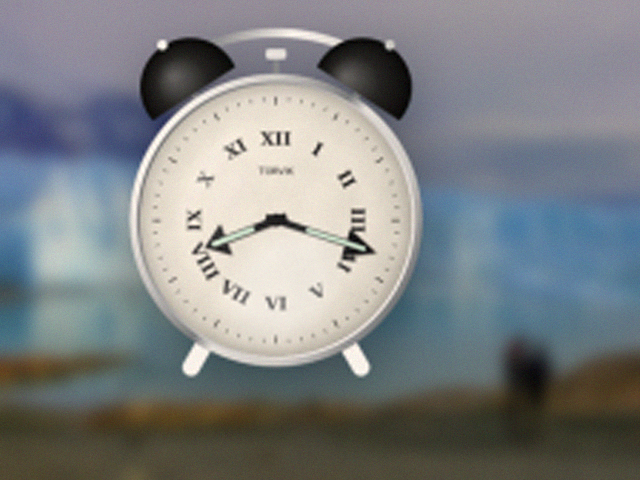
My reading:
{"hour": 8, "minute": 18}
